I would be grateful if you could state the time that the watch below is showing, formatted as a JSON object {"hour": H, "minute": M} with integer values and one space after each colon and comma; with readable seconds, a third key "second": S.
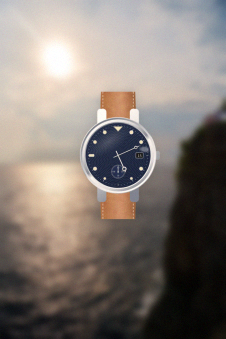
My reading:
{"hour": 5, "minute": 11}
